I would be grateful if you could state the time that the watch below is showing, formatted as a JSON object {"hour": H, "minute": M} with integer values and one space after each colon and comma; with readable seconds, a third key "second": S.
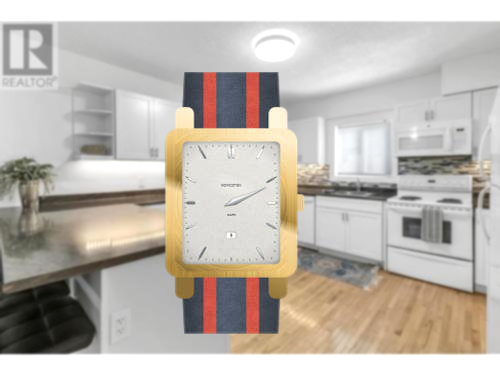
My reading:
{"hour": 2, "minute": 11}
